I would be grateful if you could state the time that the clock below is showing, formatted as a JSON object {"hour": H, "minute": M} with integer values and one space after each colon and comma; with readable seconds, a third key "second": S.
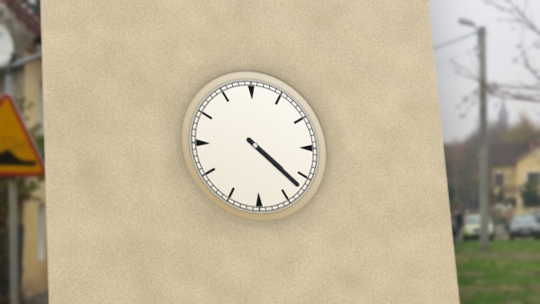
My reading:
{"hour": 4, "minute": 22}
